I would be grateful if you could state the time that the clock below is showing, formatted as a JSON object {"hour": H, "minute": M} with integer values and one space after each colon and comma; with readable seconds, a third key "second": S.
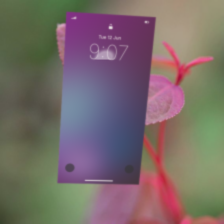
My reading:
{"hour": 9, "minute": 7}
